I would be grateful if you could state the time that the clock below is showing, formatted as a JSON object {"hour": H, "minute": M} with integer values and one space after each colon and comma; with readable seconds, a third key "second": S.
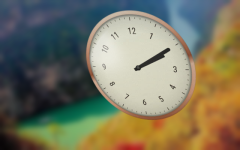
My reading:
{"hour": 2, "minute": 10}
